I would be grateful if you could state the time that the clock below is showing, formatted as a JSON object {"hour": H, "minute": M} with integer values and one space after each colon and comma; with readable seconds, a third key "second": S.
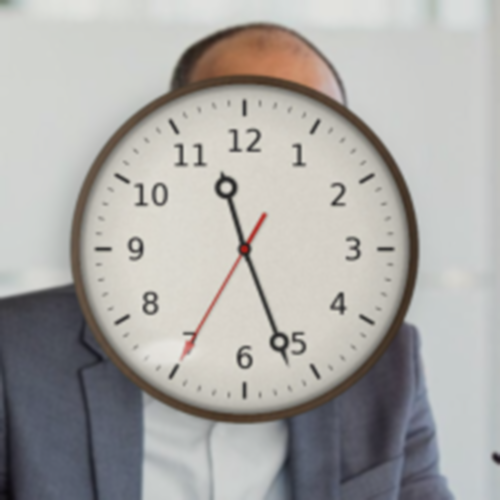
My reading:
{"hour": 11, "minute": 26, "second": 35}
